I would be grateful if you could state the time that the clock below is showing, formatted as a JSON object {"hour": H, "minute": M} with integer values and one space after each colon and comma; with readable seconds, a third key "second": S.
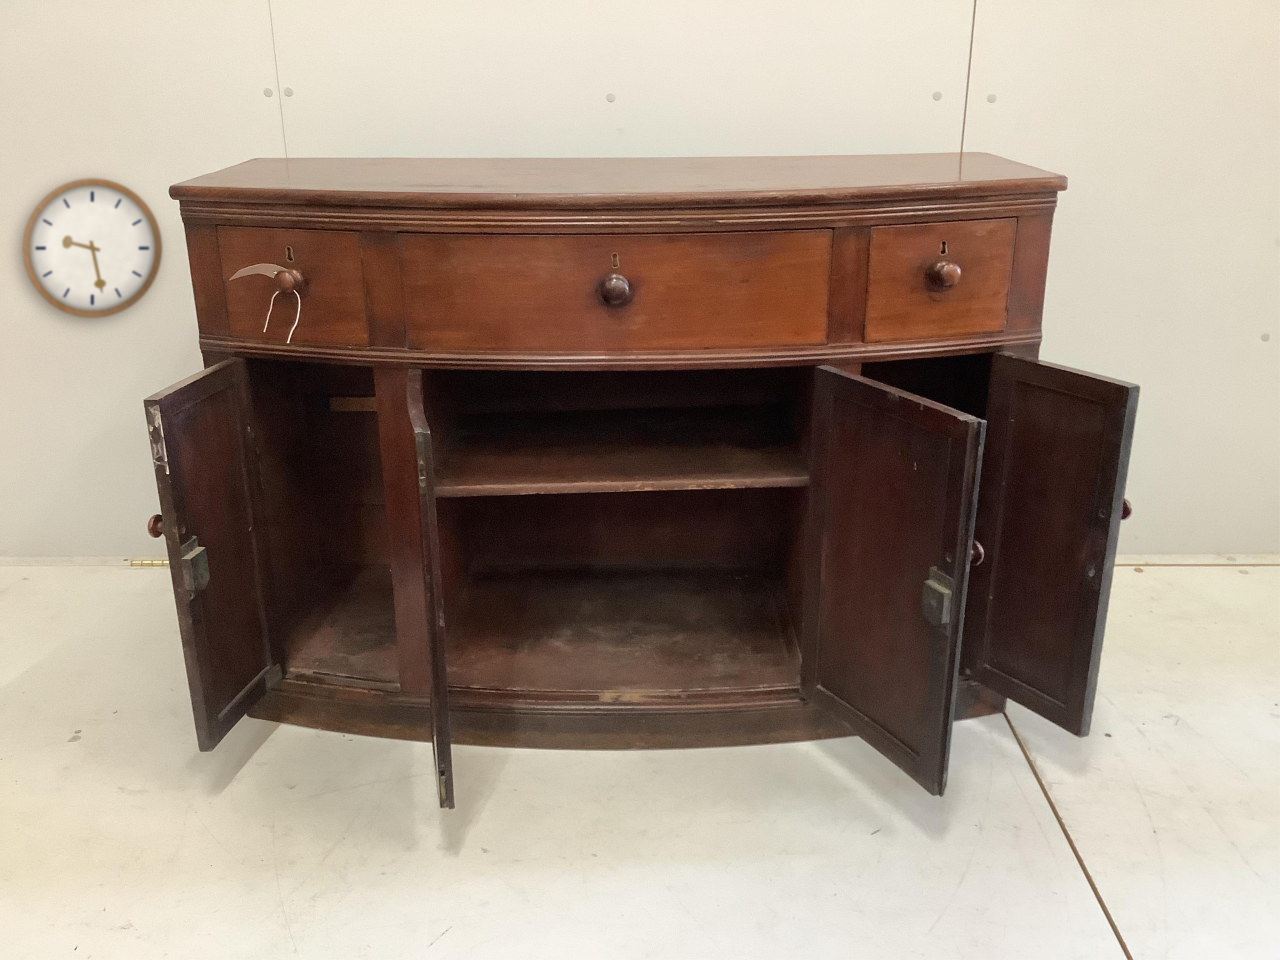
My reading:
{"hour": 9, "minute": 28}
